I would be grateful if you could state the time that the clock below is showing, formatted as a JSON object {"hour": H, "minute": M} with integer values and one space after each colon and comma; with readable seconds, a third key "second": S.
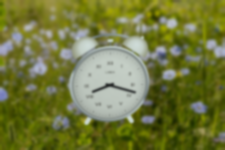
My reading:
{"hour": 8, "minute": 18}
